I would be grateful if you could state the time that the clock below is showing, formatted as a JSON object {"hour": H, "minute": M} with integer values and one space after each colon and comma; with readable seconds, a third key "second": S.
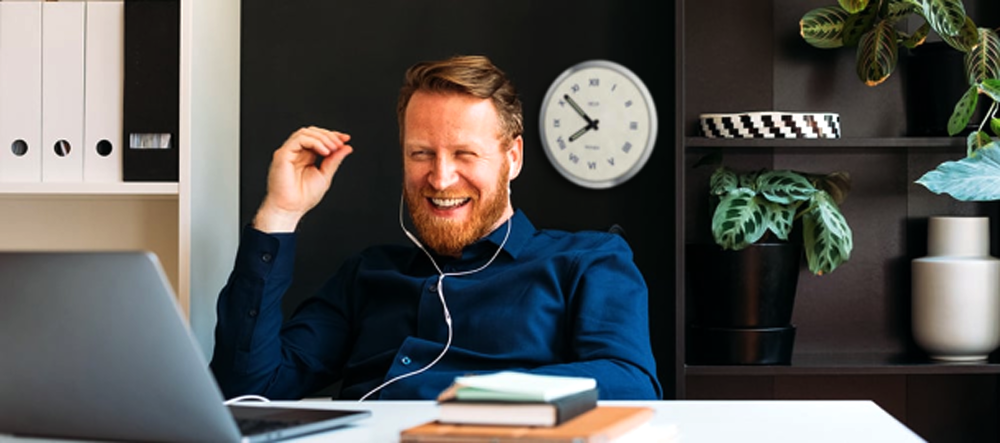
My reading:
{"hour": 7, "minute": 52}
